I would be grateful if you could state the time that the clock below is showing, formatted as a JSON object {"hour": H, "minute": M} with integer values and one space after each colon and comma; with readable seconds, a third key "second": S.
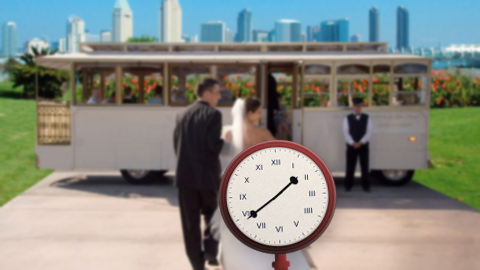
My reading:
{"hour": 1, "minute": 39}
